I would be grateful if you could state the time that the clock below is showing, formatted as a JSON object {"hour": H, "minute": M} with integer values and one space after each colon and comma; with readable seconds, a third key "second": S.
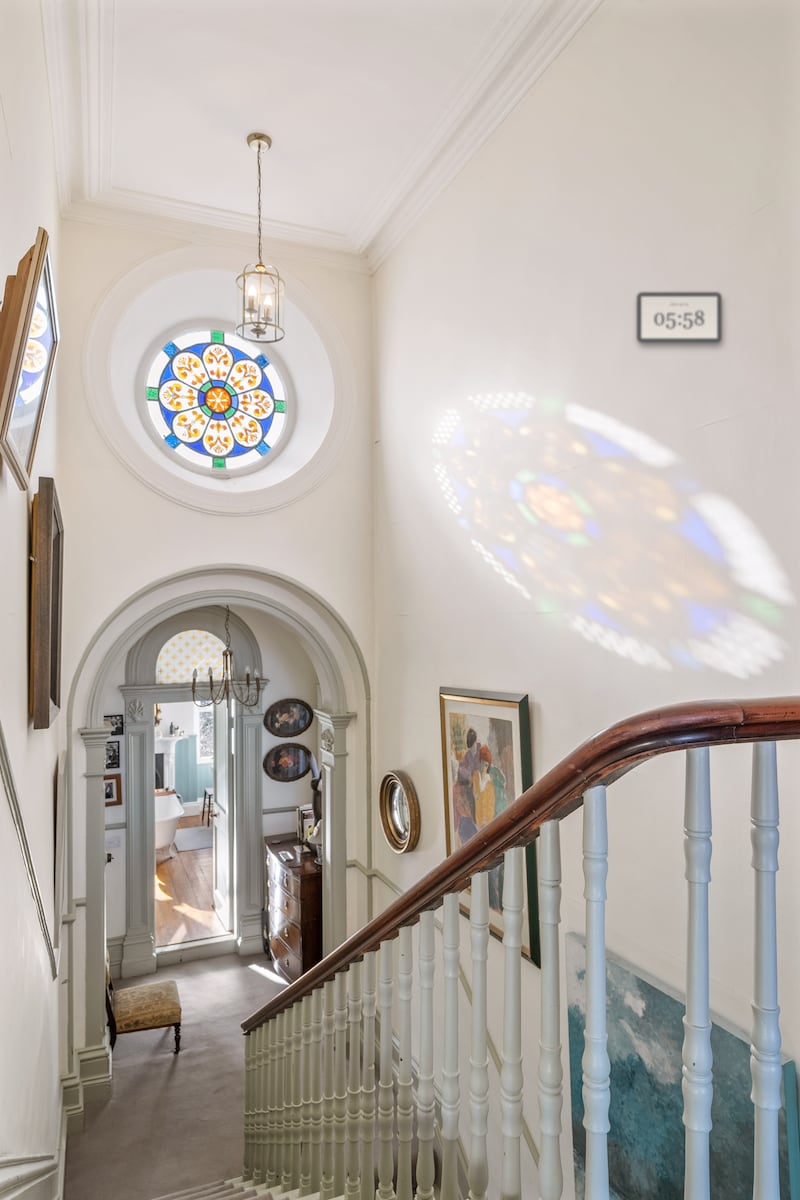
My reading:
{"hour": 5, "minute": 58}
